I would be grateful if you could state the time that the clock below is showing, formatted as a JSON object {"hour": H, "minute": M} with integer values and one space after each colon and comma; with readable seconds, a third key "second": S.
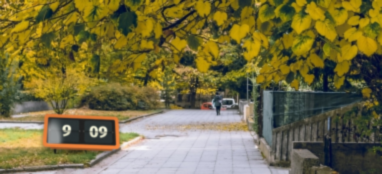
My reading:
{"hour": 9, "minute": 9}
